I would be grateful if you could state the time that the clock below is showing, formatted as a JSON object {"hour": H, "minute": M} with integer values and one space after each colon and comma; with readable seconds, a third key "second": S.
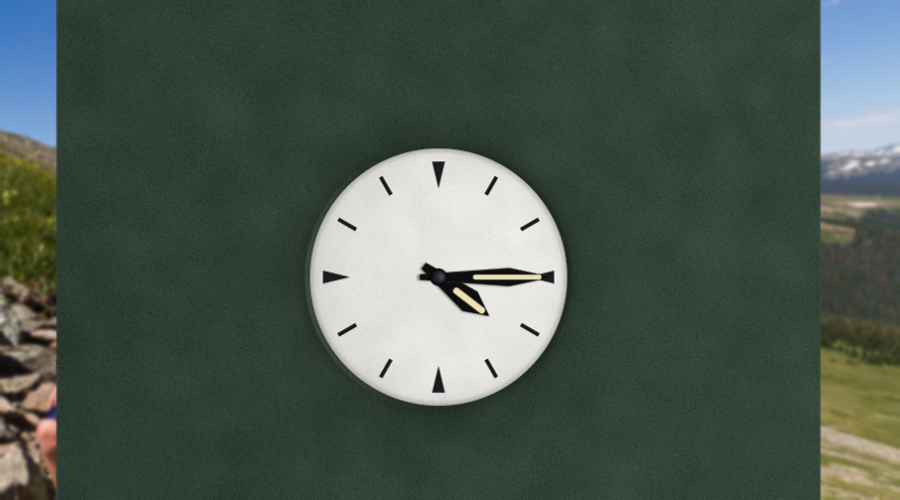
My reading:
{"hour": 4, "minute": 15}
